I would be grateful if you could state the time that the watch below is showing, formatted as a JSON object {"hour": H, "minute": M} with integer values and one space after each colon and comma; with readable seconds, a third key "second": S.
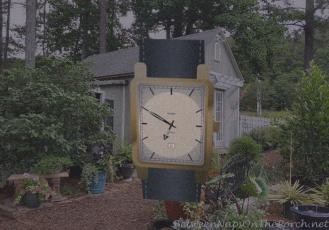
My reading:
{"hour": 6, "minute": 50}
